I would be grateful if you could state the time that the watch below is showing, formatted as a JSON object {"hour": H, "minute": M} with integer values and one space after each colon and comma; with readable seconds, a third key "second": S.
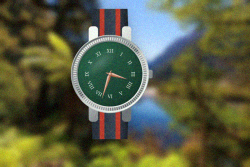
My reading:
{"hour": 3, "minute": 33}
